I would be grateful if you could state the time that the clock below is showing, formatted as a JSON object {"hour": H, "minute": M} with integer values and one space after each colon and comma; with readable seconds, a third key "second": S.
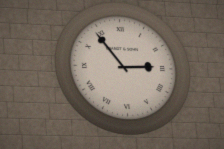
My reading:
{"hour": 2, "minute": 54}
